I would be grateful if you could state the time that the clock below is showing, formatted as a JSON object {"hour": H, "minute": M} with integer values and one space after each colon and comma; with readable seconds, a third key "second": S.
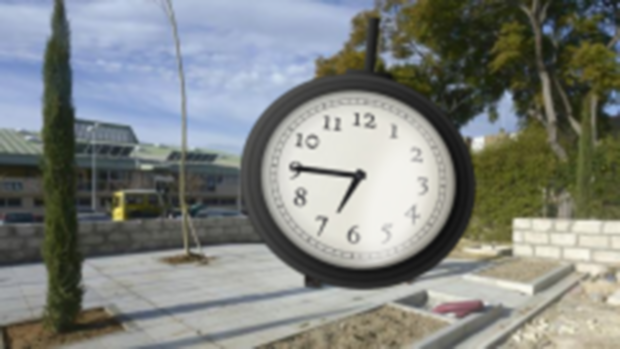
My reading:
{"hour": 6, "minute": 45}
